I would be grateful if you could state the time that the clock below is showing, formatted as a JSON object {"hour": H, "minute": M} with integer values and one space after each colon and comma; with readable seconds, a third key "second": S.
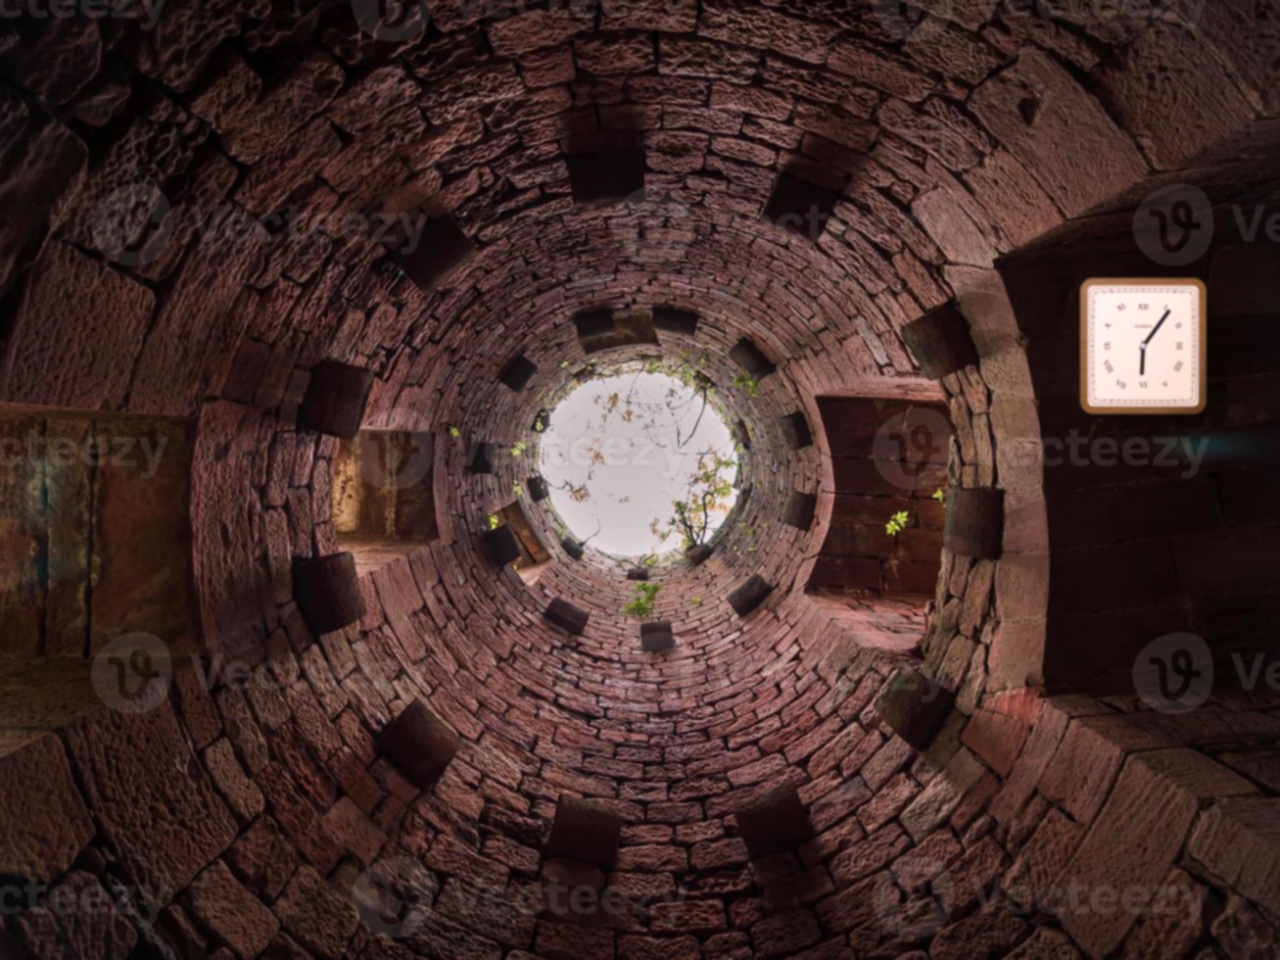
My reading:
{"hour": 6, "minute": 6}
